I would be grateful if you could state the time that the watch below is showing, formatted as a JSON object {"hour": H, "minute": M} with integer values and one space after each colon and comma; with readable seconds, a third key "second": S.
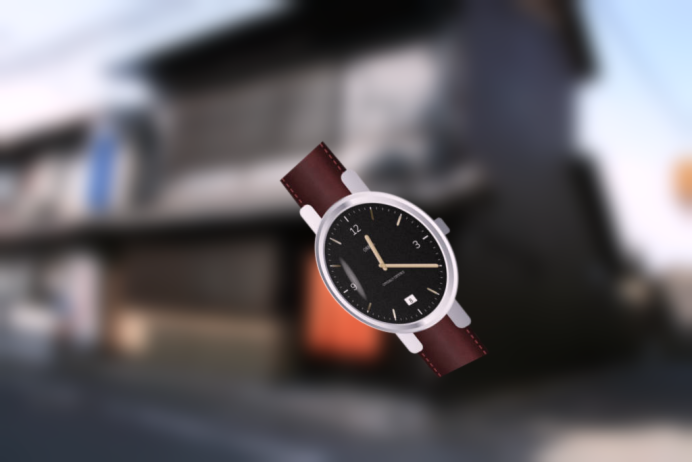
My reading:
{"hour": 12, "minute": 20}
